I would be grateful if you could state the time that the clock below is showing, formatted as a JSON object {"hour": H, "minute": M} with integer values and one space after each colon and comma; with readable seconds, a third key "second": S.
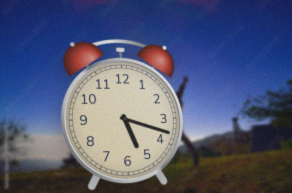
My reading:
{"hour": 5, "minute": 18}
